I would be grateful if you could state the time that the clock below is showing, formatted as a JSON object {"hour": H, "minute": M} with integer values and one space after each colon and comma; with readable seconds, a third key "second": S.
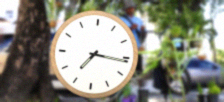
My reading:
{"hour": 7, "minute": 16}
